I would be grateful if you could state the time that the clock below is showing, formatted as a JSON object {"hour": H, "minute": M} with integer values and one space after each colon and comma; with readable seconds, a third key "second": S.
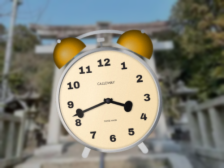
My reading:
{"hour": 3, "minute": 42}
